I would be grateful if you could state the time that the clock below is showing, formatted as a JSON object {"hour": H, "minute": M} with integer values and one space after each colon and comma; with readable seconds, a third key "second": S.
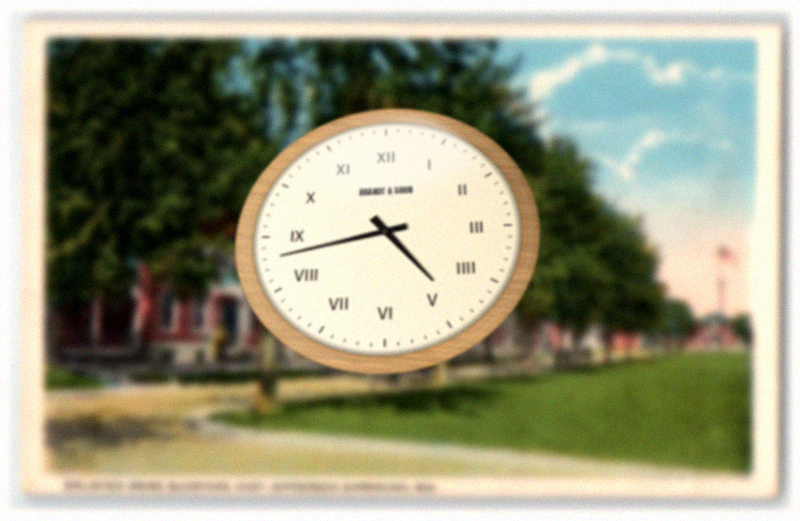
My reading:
{"hour": 4, "minute": 43}
